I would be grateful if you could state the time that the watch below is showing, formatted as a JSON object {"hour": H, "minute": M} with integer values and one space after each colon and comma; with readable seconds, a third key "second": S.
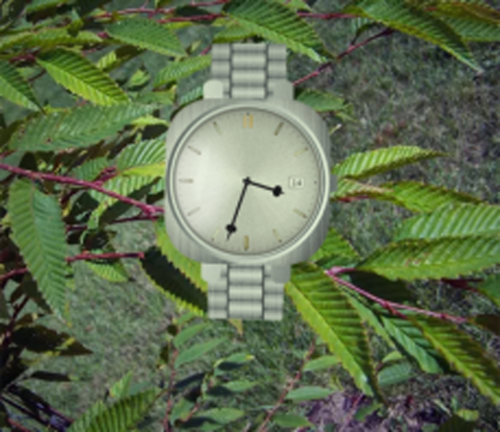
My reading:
{"hour": 3, "minute": 33}
